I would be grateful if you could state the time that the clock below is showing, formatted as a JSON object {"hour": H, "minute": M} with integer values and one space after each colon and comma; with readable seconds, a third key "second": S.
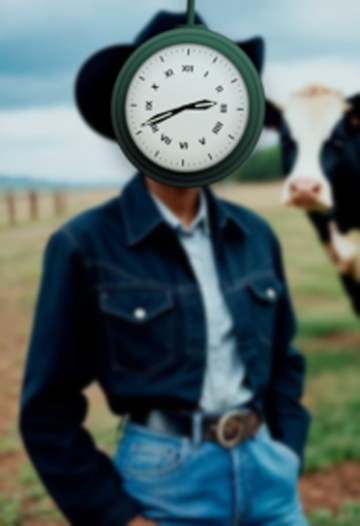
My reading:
{"hour": 2, "minute": 41}
